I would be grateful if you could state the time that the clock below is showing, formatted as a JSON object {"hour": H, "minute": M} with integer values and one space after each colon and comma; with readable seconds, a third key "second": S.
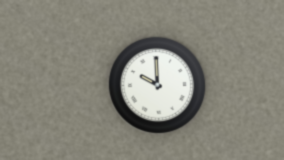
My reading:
{"hour": 10, "minute": 0}
